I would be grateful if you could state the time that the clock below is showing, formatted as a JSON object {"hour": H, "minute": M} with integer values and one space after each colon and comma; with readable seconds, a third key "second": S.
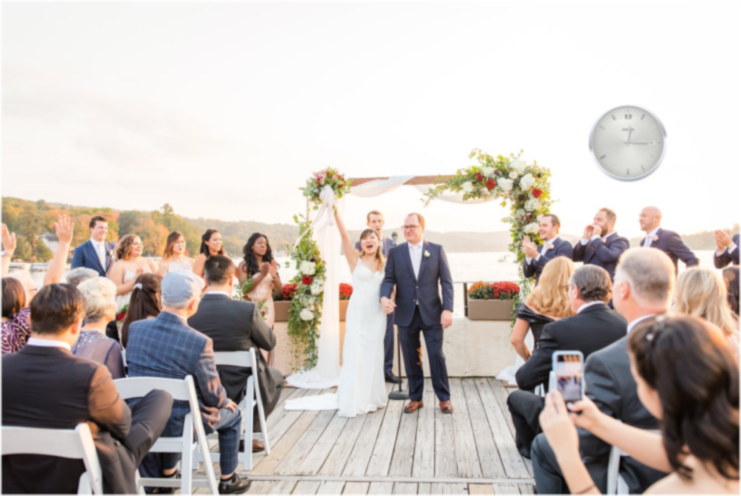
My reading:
{"hour": 12, "minute": 15}
